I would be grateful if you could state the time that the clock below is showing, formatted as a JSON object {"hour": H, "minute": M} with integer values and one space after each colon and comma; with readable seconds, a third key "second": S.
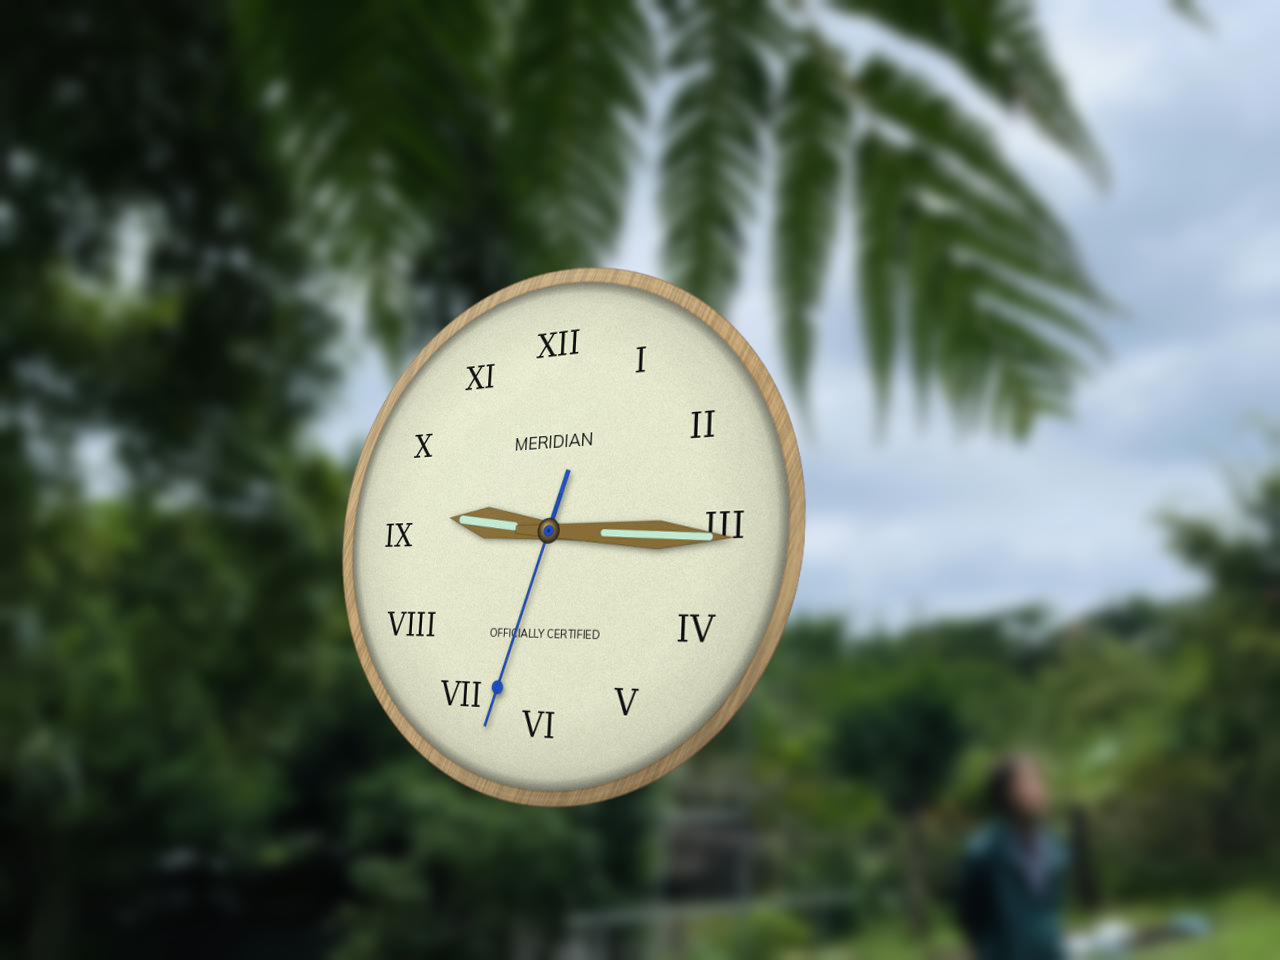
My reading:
{"hour": 9, "minute": 15, "second": 33}
